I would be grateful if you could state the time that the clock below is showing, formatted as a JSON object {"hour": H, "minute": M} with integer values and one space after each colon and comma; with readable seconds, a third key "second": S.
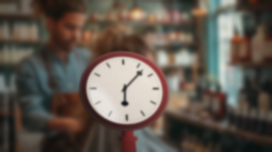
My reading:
{"hour": 6, "minute": 7}
